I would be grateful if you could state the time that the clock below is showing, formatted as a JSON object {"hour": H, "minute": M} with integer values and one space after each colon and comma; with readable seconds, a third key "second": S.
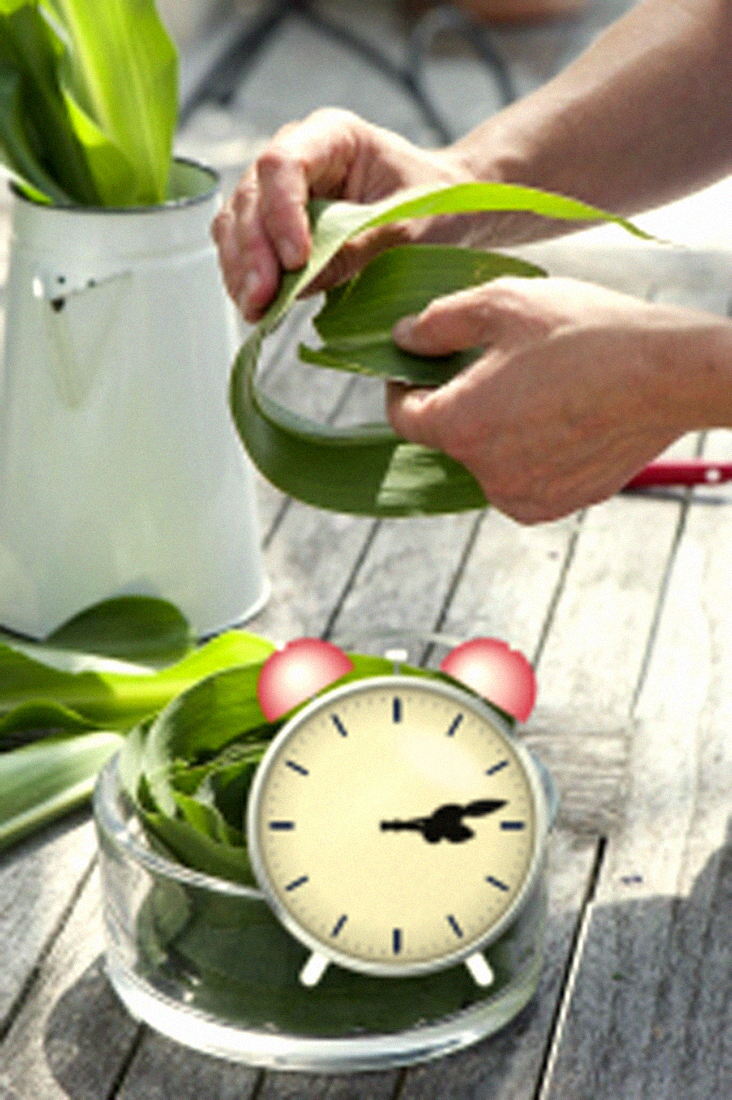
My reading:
{"hour": 3, "minute": 13}
